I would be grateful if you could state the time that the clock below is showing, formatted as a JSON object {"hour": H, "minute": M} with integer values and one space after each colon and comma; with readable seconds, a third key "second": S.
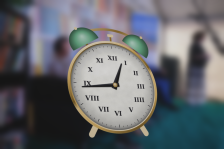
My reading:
{"hour": 12, "minute": 44}
